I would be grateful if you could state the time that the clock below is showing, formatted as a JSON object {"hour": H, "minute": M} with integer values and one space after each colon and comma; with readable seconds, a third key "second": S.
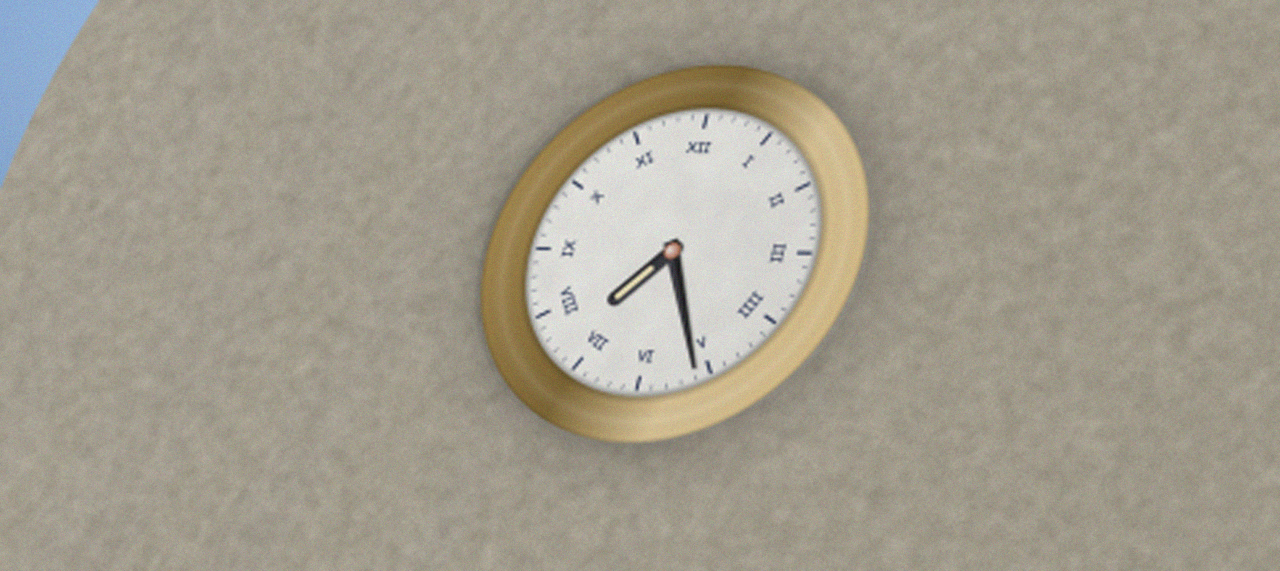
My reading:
{"hour": 7, "minute": 26}
